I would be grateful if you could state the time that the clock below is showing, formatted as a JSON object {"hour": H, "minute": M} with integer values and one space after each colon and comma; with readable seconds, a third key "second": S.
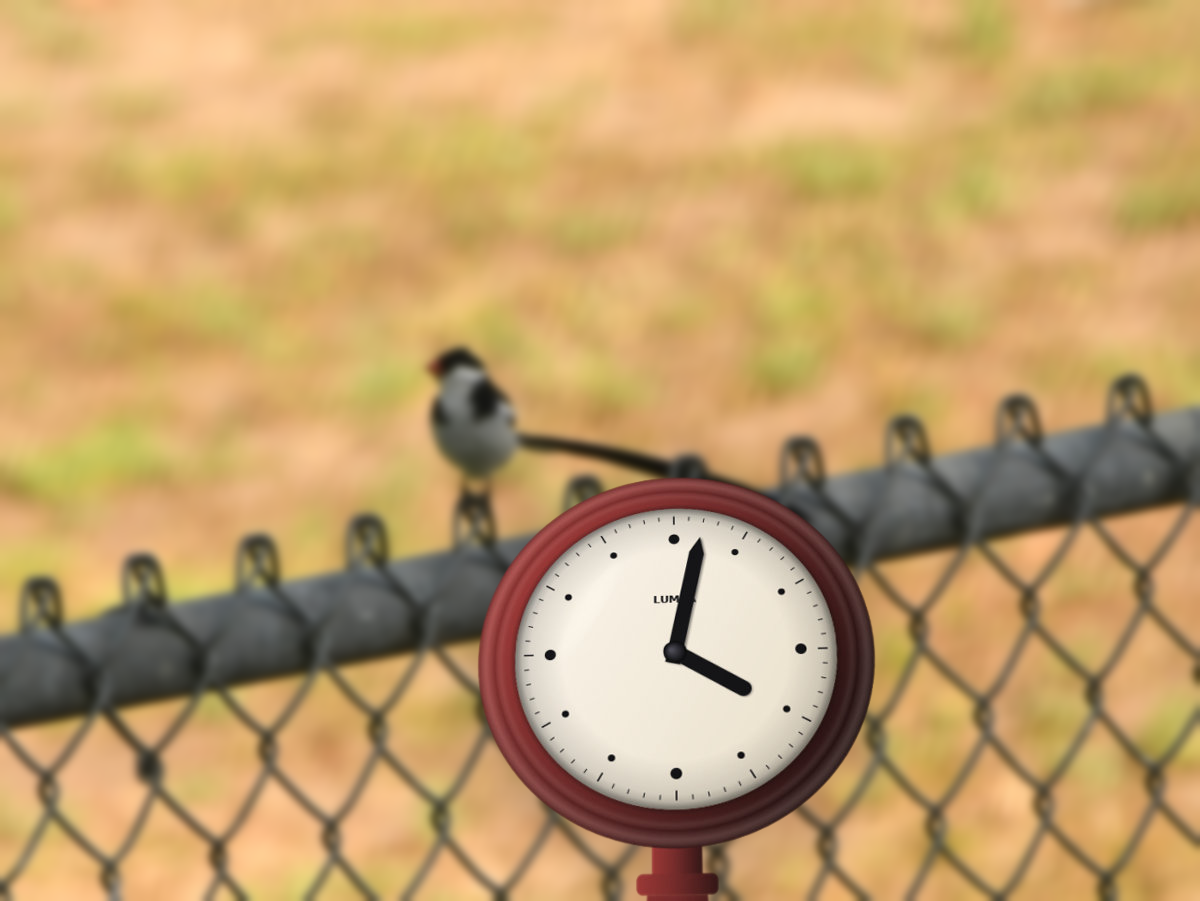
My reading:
{"hour": 4, "minute": 2}
